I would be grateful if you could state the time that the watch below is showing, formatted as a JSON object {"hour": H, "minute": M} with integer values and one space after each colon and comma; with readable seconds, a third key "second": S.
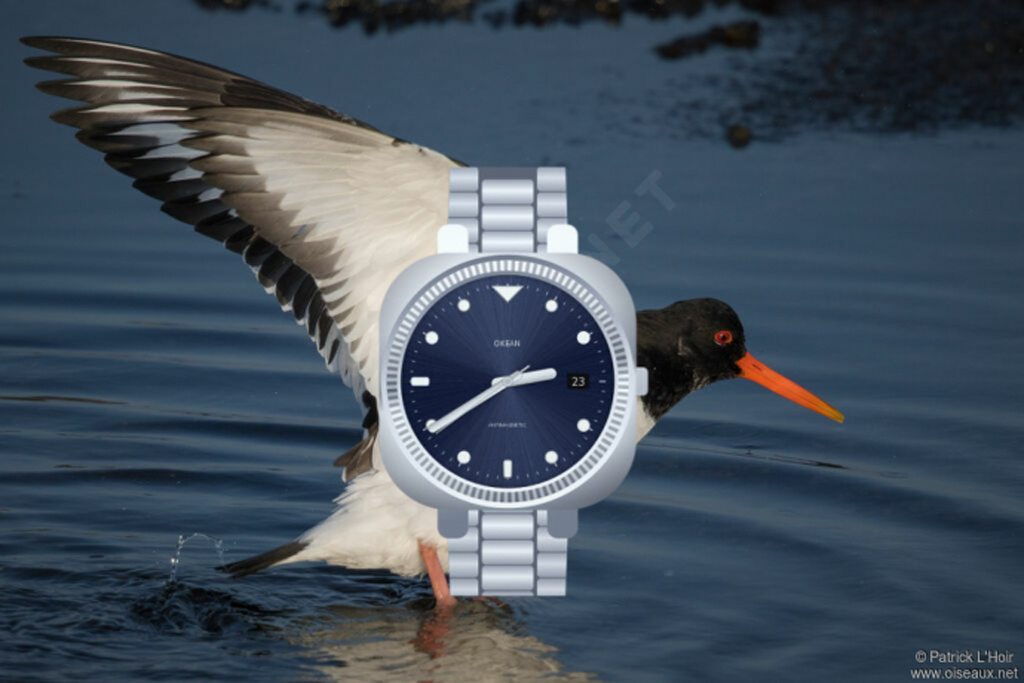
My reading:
{"hour": 2, "minute": 39, "second": 39}
